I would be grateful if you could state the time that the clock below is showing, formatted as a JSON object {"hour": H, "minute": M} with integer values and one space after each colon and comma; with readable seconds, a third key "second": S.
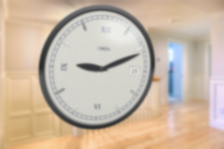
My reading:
{"hour": 9, "minute": 11}
